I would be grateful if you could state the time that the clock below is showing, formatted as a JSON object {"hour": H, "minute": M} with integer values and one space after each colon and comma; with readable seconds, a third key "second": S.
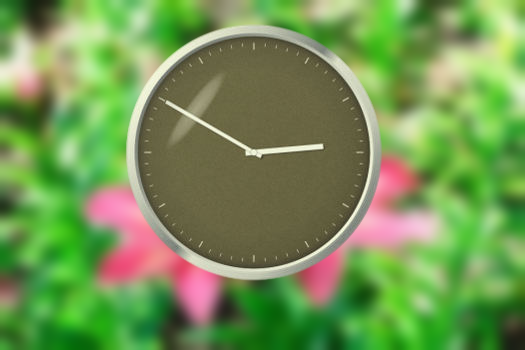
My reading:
{"hour": 2, "minute": 50}
